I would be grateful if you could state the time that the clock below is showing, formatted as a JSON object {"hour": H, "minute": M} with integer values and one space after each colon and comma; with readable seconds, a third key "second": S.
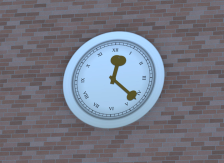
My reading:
{"hour": 12, "minute": 22}
